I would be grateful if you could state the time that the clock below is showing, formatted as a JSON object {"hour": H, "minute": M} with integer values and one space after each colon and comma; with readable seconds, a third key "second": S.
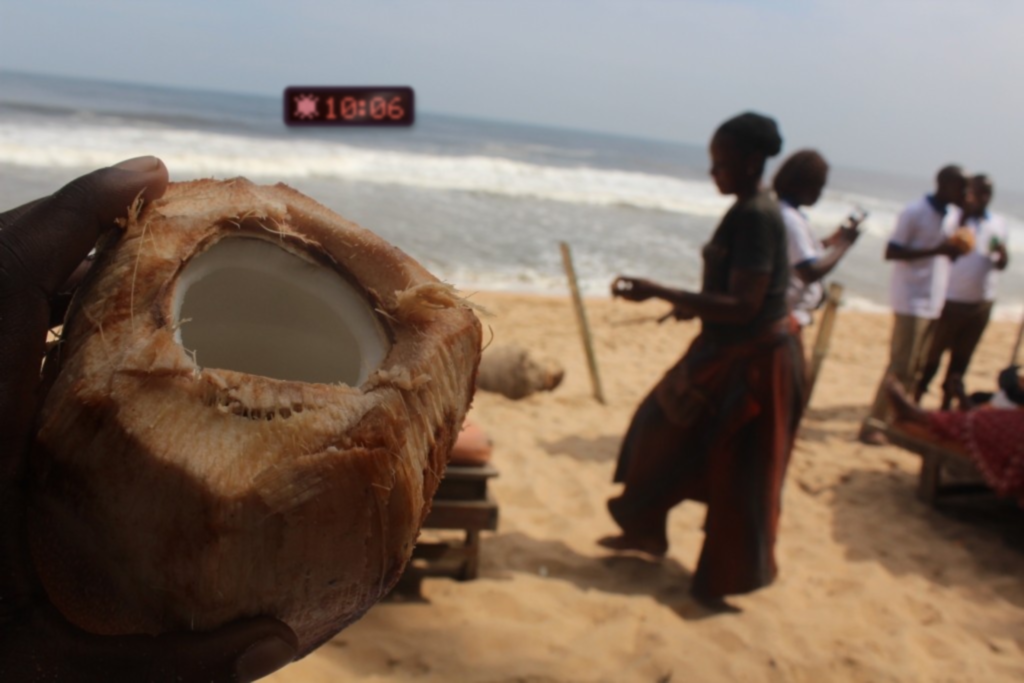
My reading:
{"hour": 10, "minute": 6}
